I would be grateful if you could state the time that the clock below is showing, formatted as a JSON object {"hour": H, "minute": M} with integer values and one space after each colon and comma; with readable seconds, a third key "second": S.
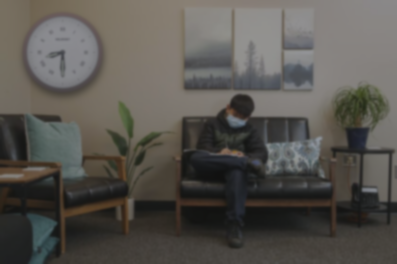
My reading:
{"hour": 8, "minute": 30}
